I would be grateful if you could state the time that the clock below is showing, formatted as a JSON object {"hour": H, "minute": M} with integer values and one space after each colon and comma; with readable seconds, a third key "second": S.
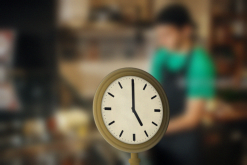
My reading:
{"hour": 5, "minute": 0}
